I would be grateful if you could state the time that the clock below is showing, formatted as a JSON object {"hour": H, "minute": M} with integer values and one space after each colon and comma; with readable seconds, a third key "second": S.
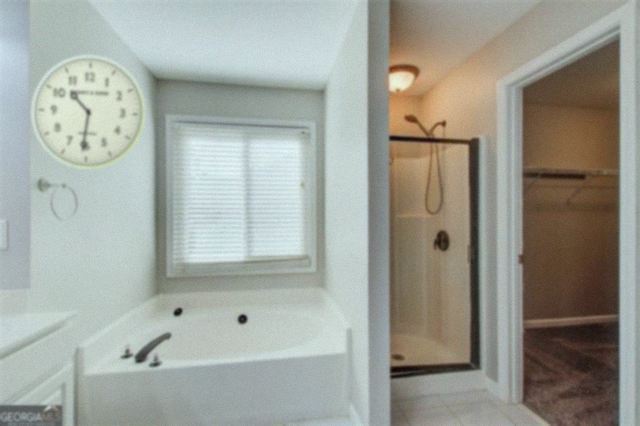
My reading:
{"hour": 10, "minute": 31}
